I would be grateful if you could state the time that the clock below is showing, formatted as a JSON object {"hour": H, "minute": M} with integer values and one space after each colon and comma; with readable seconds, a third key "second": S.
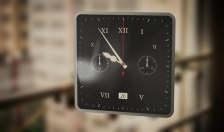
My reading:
{"hour": 9, "minute": 54}
